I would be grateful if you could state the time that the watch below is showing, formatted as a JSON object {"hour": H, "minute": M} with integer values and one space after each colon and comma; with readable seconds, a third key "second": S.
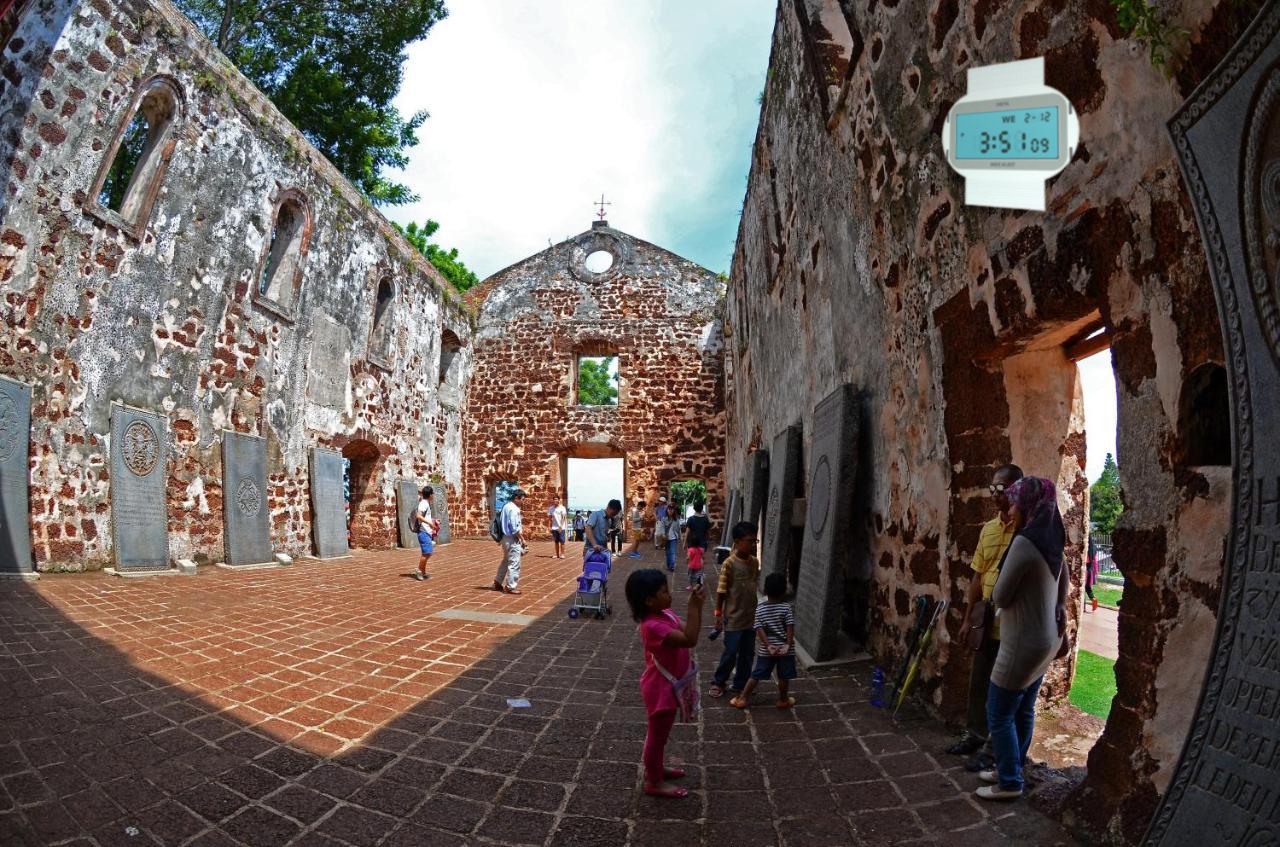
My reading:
{"hour": 3, "minute": 51, "second": 9}
